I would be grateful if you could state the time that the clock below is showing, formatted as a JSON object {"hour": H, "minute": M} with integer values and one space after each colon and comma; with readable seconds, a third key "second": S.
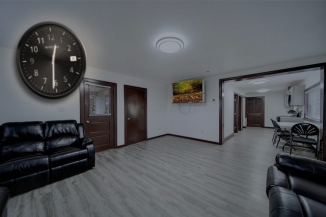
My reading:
{"hour": 12, "minute": 31}
